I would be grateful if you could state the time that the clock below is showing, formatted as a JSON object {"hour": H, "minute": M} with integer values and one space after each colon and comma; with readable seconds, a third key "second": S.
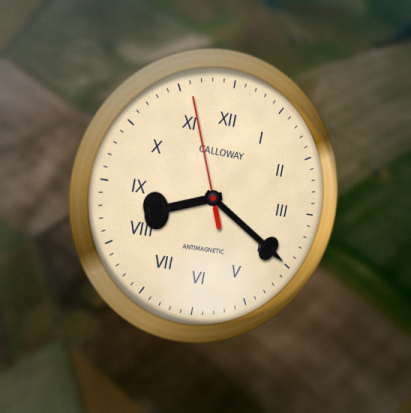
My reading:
{"hour": 8, "minute": 19, "second": 56}
